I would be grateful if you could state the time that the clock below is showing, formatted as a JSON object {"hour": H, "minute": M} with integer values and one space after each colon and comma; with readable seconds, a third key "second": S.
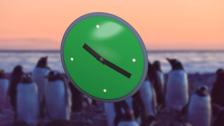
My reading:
{"hour": 10, "minute": 20}
